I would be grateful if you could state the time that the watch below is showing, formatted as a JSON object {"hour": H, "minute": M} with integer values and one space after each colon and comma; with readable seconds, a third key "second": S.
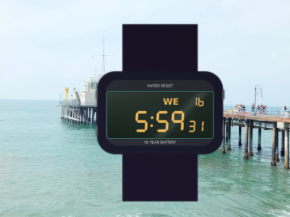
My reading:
{"hour": 5, "minute": 59, "second": 31}
